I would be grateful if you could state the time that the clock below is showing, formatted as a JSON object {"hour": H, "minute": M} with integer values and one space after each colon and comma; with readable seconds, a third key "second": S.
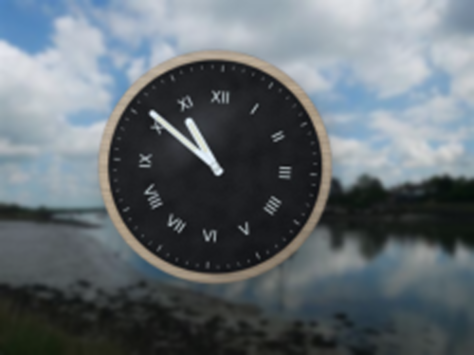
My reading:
{"hour": 10, "minute": 51}
